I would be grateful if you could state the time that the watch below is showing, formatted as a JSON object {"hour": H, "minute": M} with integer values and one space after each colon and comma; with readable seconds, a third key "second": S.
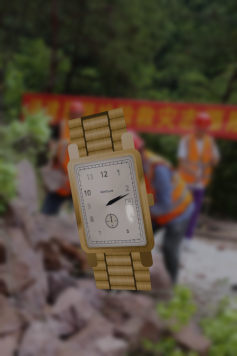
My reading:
{"hour": 2, "minute": 12}
